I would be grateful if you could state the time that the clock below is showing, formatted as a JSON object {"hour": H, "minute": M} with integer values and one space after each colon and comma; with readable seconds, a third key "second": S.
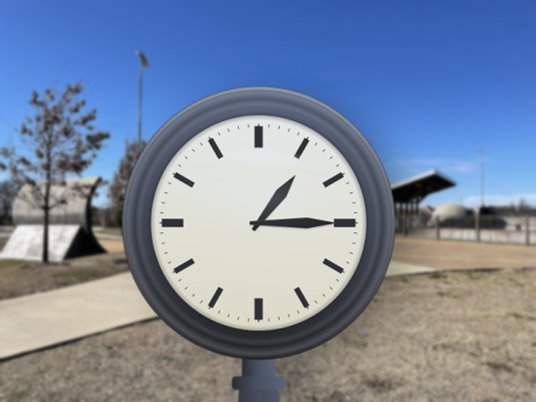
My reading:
{"hour": 1, "minute": 15}
